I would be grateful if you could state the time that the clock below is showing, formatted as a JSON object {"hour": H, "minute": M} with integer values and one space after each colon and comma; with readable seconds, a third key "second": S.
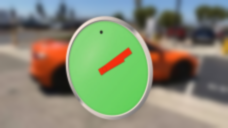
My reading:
{"hour": 2, "minute": 10}
